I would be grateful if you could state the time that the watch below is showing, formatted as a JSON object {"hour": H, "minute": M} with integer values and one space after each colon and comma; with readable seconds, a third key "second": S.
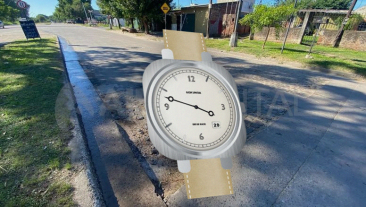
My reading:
{"hour": 3, "minute": 48}
